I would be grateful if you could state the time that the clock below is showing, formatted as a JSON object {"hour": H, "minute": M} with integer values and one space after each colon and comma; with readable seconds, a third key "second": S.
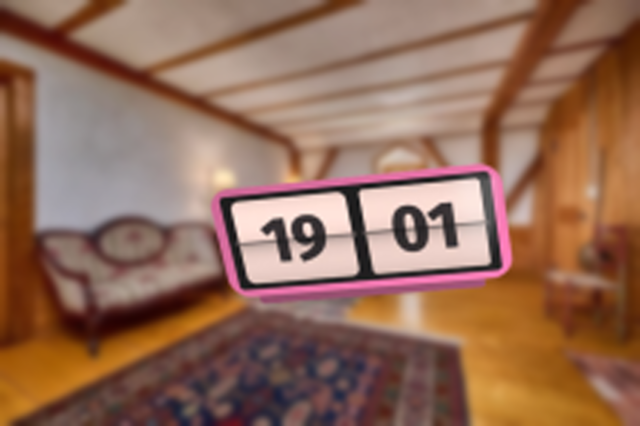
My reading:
{"hour": 19, "minute": 1}
